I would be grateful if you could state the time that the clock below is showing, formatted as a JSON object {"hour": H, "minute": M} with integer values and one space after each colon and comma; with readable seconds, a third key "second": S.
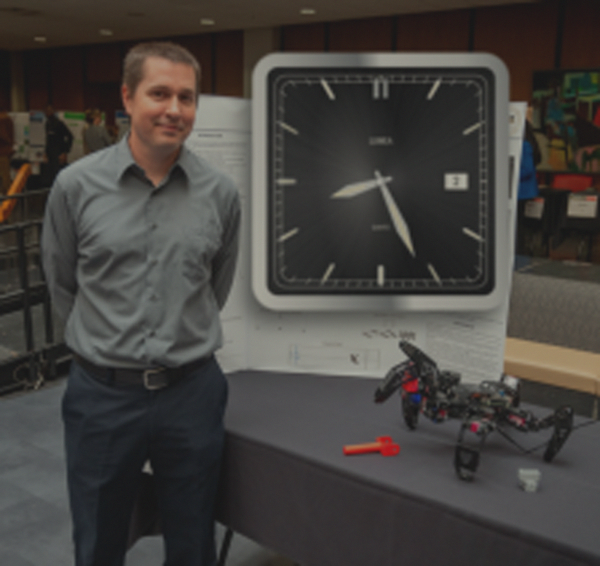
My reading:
{"hour": 8, "minute": 26}
